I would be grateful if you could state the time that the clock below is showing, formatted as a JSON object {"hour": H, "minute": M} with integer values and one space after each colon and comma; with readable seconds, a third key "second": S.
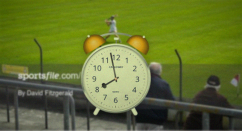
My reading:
{"hour": 7, "minute": 58}
